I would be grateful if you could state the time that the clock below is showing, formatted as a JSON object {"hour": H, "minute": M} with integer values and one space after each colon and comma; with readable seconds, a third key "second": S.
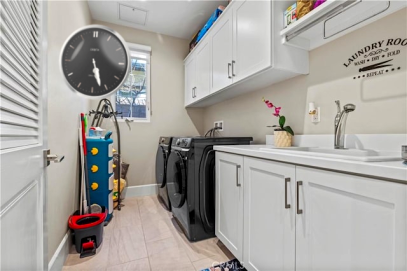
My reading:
{"hour": 5, "minute": 27}
